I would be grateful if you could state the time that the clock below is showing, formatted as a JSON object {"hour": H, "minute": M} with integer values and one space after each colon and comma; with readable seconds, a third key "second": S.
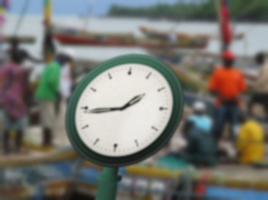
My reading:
{"hour": 1, "minute": 44}
